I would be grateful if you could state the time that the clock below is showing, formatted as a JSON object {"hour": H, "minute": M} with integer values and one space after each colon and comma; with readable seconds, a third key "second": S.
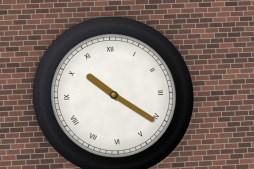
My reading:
{"hour": 10, "minute": 21}
